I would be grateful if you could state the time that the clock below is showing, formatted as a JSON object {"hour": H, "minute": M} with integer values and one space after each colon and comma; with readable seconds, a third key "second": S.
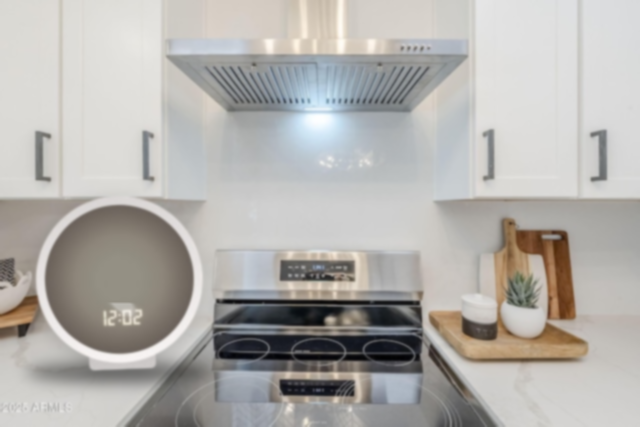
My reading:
{"hour": 12, "minute": 2}
